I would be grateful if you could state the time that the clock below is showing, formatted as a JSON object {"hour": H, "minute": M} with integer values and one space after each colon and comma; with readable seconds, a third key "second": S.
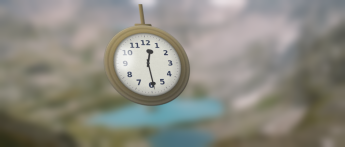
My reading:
{"hour": 12, "minute": 29}
